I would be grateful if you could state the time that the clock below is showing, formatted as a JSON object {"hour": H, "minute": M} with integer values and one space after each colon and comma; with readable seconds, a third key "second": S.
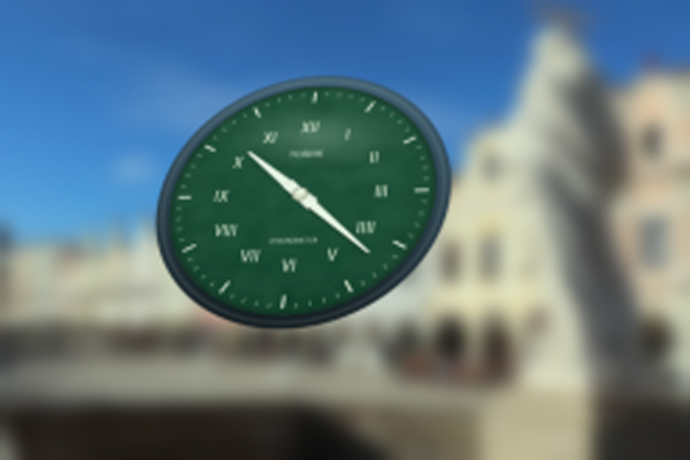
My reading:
{"hour": 10, "minute": 22}
